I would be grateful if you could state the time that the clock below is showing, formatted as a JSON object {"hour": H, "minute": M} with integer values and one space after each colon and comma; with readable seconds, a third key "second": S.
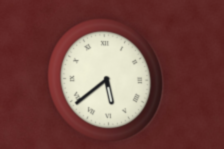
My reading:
{"hour": 5, "minute": 39}
